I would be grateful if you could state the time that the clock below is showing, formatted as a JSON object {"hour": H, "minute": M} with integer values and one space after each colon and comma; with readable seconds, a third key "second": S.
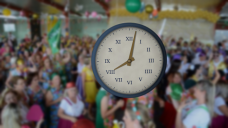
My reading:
{"hour": 8, "minute": 2}
